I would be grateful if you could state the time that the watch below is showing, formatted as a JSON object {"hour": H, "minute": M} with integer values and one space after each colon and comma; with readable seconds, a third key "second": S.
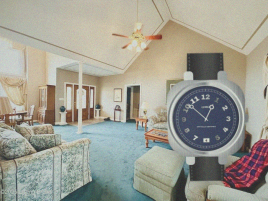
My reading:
{"hour": 12, "minute": 52}
